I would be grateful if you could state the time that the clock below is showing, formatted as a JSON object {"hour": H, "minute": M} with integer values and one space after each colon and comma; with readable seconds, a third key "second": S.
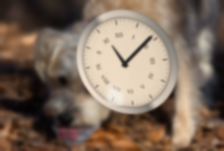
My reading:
{"hour": 11, "minute": 9}
